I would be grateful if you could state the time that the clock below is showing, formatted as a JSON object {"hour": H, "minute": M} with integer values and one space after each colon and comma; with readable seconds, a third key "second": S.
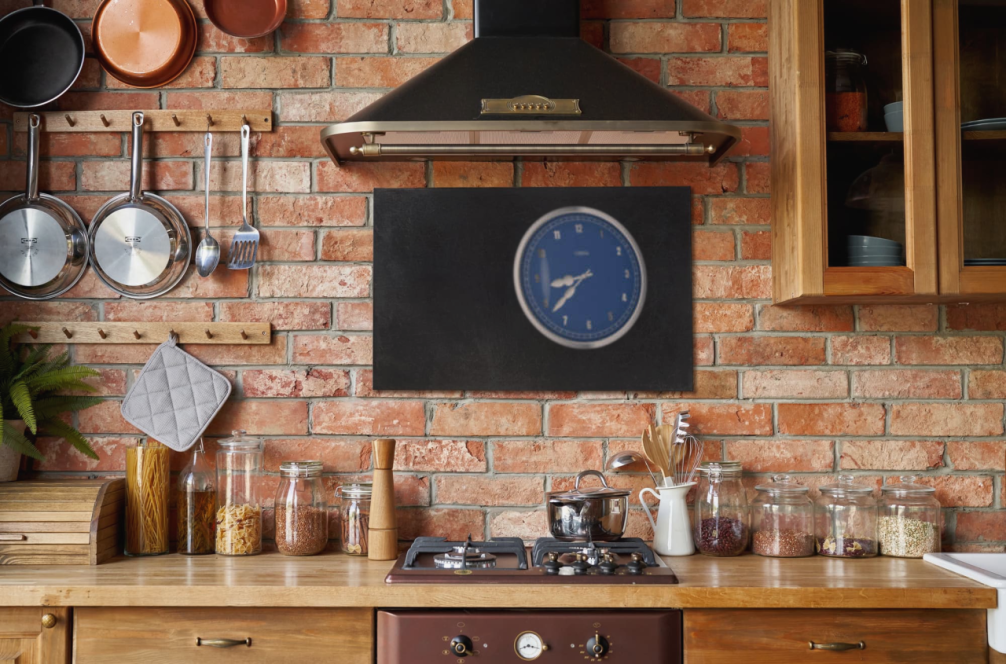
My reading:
{"hour": 8, "minute": 38}
